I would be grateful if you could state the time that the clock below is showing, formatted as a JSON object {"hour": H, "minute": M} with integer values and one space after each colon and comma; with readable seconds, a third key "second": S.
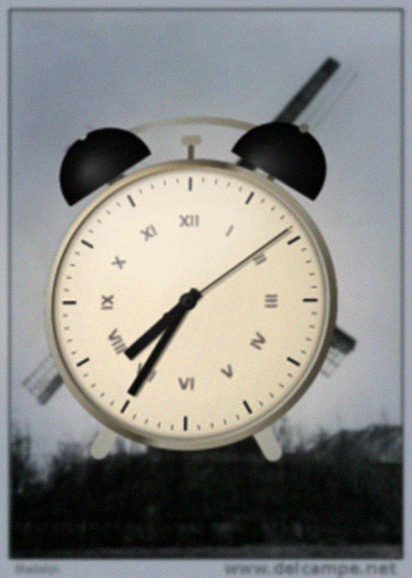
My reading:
{"hour": 7, "minute": 35, "second": 9}
